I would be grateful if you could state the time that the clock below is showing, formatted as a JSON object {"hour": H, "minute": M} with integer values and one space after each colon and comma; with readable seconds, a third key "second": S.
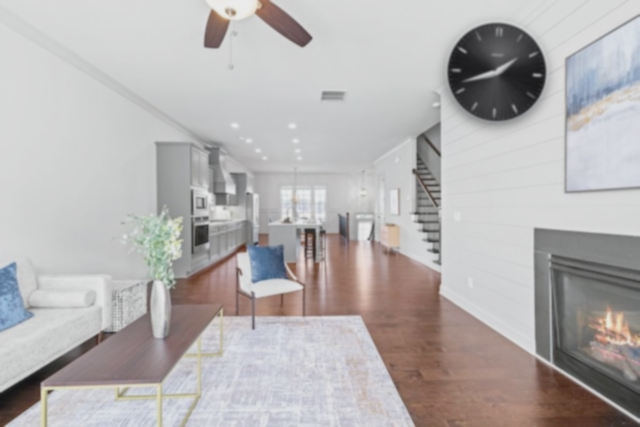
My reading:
{"hour": 1, "minute": 42}
